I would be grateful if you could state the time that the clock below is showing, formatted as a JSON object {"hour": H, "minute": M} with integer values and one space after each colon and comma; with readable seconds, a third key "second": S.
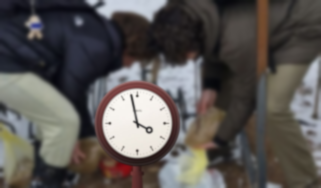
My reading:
{"hour": 3, "minute": 58}
